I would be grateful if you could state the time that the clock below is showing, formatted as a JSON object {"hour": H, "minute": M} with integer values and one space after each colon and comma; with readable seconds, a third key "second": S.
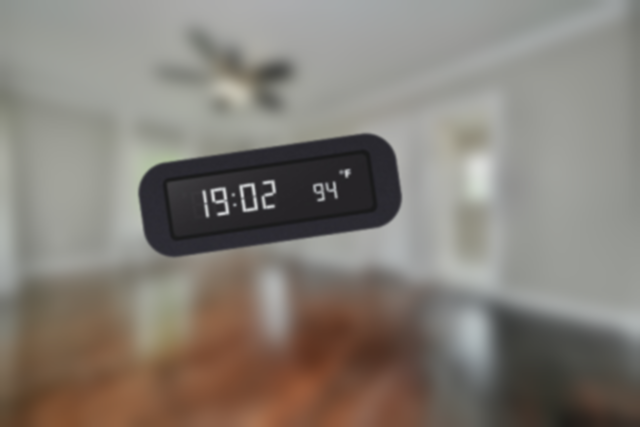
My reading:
{"hour": 19, "minute": 2}
